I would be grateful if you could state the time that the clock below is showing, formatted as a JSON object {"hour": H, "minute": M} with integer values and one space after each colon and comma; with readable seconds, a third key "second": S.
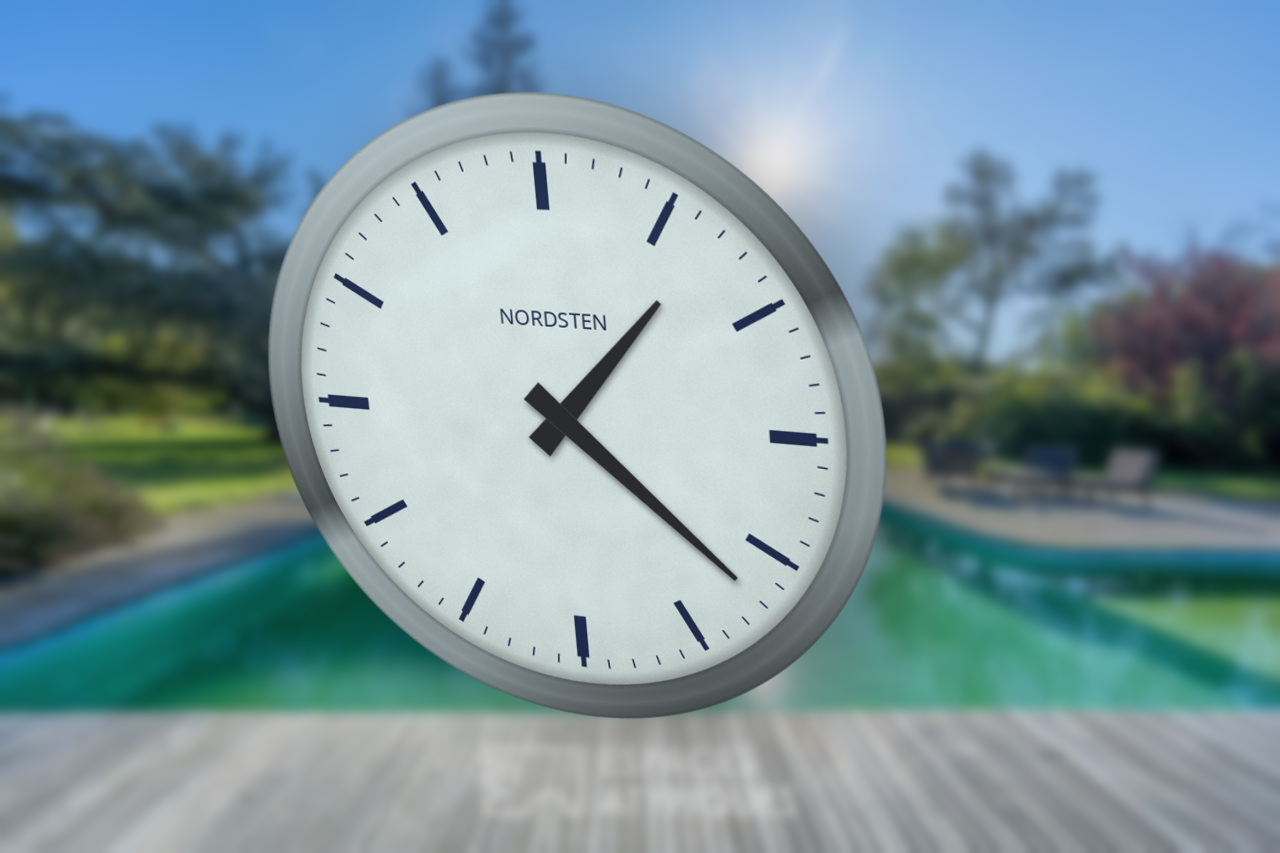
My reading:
{"hour": 1, "minute": 22}
